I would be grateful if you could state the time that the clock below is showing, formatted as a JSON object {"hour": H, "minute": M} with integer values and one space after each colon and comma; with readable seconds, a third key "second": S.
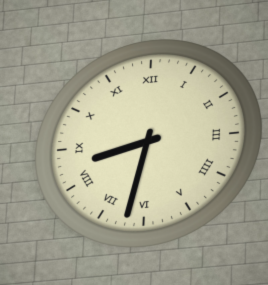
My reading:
{"hour": 8, "minute": 32}
